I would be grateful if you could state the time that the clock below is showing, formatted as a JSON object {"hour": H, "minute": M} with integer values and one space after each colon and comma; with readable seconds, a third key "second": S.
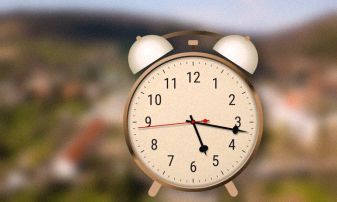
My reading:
{"hour": 5, "minute": 16, "second": 44}
